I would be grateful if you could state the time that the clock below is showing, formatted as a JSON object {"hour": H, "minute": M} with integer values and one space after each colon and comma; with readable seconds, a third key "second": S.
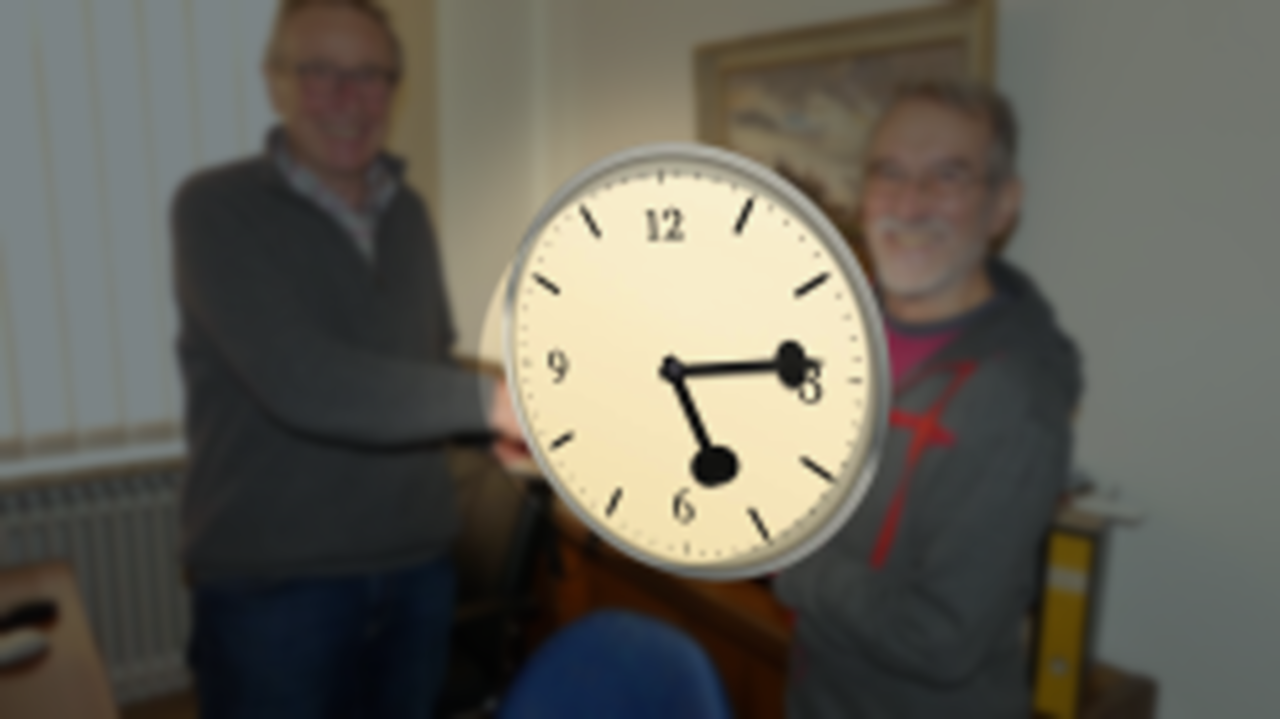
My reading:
{"hour": 5, "minute": 14}
